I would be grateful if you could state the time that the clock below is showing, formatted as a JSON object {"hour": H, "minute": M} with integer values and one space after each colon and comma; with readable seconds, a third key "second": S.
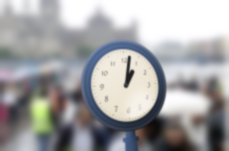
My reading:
{"hour": 1, "minute": 2}
